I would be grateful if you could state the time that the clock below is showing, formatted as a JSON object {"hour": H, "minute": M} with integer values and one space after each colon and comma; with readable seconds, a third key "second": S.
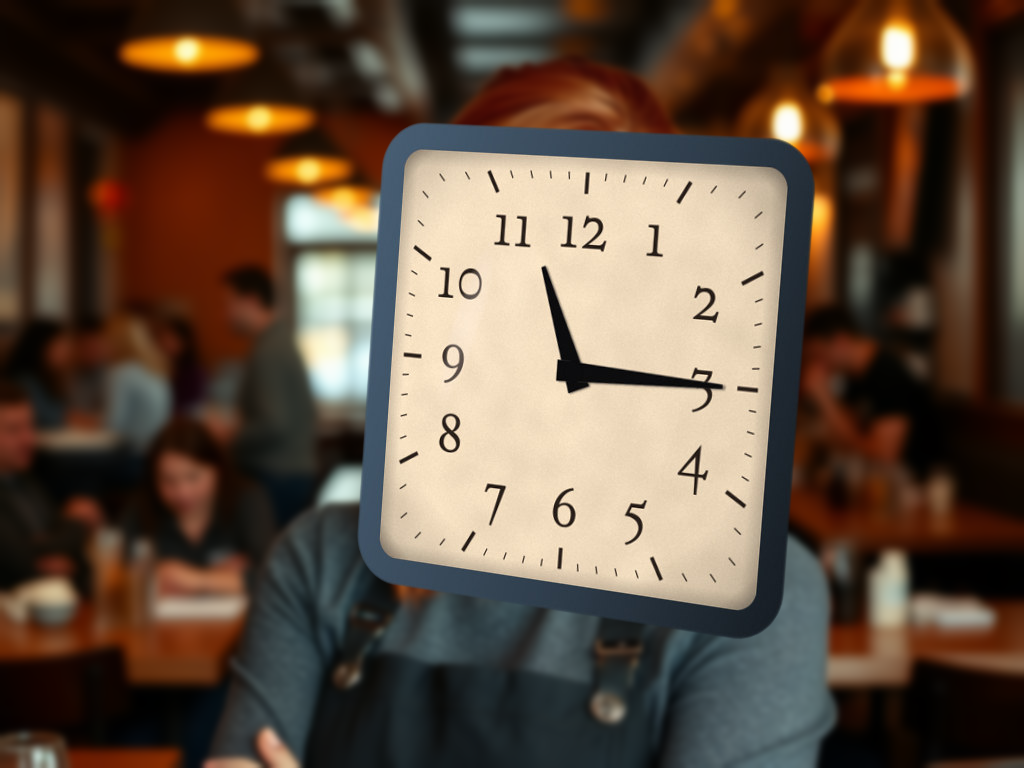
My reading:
{"hour": 11, "minute": 15}
